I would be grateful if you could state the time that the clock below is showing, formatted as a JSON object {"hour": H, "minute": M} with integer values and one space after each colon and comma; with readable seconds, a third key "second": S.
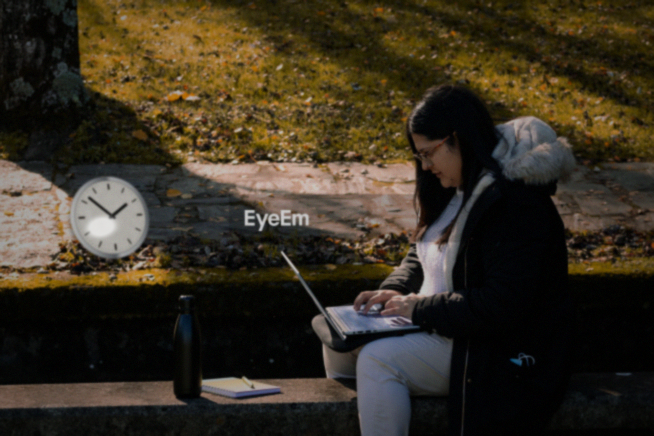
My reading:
{"hour": 1, "minute": 52}
